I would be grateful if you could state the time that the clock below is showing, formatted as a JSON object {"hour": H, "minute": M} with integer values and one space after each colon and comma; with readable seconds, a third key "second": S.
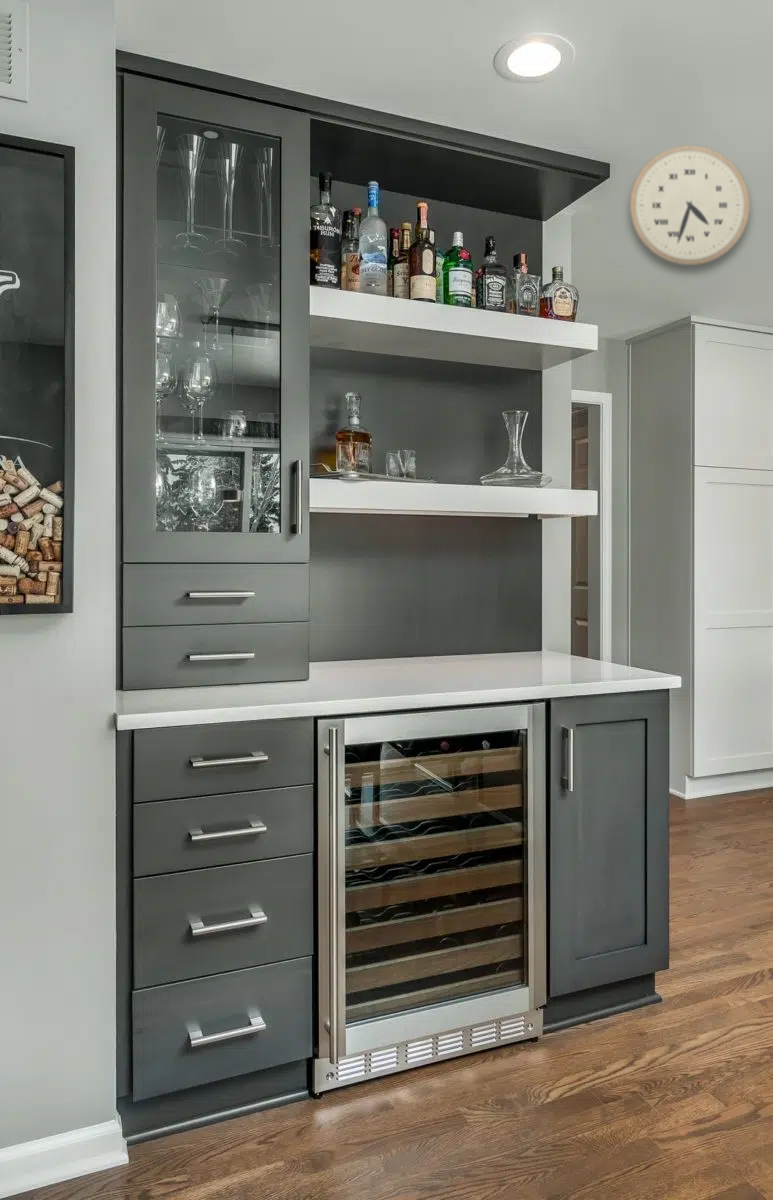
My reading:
{"hour": 4, "minute": 33}
